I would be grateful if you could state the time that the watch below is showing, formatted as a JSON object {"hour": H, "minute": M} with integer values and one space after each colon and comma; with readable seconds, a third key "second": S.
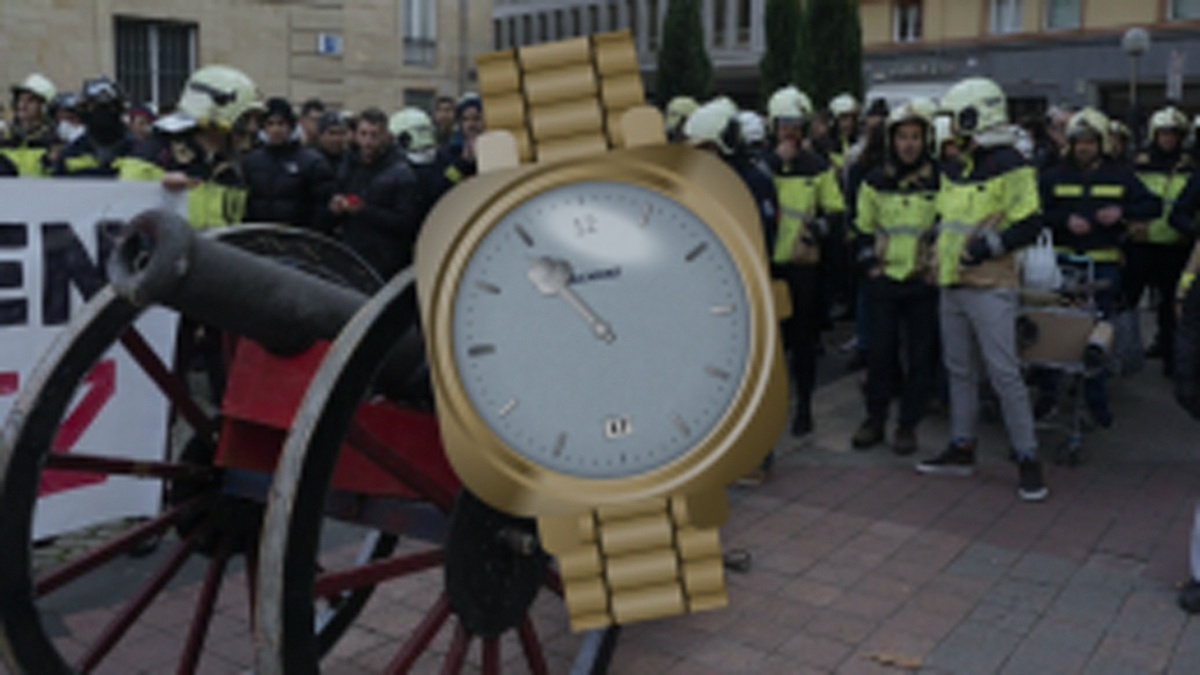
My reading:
{"hour": 10, "minute": 54}
